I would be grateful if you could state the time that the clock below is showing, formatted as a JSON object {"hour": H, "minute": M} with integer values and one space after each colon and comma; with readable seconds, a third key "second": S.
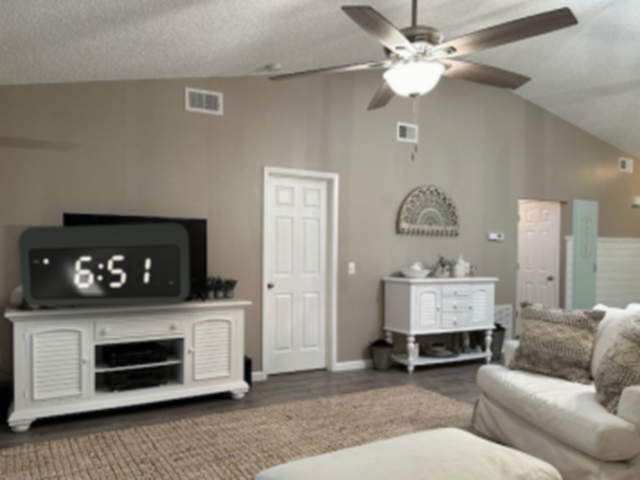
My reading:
{"hour": 6, "minute": 51}
